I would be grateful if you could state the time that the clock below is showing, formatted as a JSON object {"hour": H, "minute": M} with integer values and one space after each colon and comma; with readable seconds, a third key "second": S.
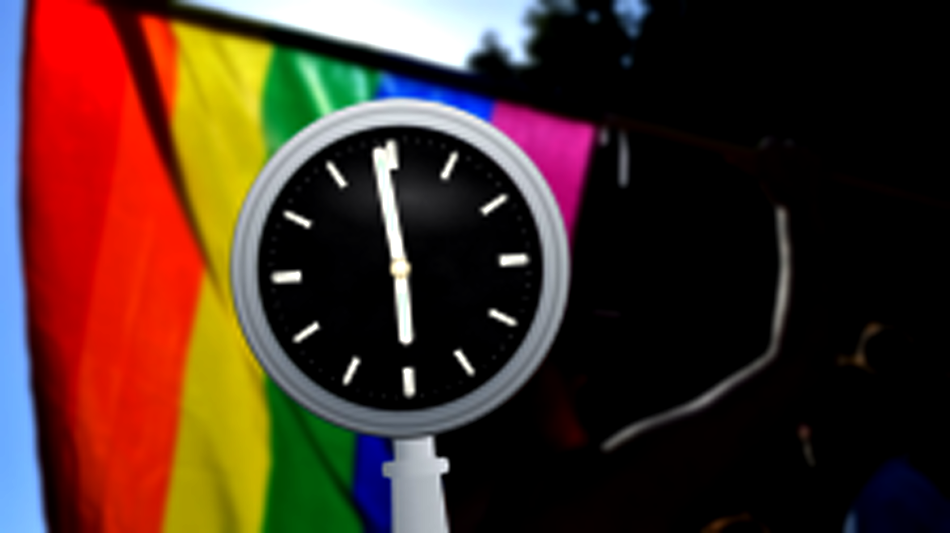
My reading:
{"hour": 5, "minute": 59}
